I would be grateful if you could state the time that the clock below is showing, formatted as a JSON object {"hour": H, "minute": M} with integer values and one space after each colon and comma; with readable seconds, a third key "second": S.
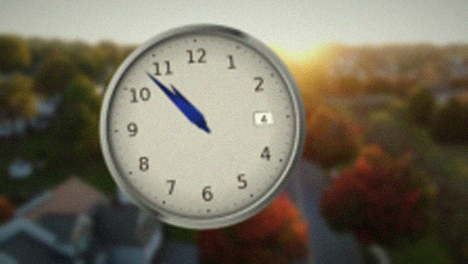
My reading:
{"hour": 10, "minute": 53}
